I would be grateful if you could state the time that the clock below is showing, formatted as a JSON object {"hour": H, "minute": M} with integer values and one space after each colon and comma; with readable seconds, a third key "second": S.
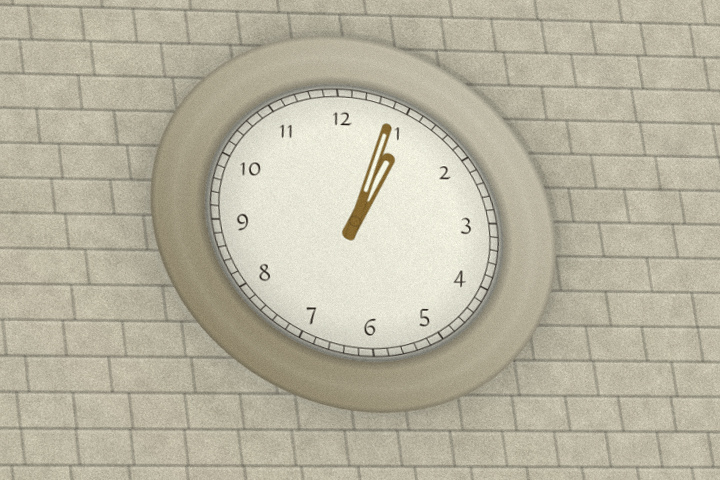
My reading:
{"hour": 1, "minute": 4}
